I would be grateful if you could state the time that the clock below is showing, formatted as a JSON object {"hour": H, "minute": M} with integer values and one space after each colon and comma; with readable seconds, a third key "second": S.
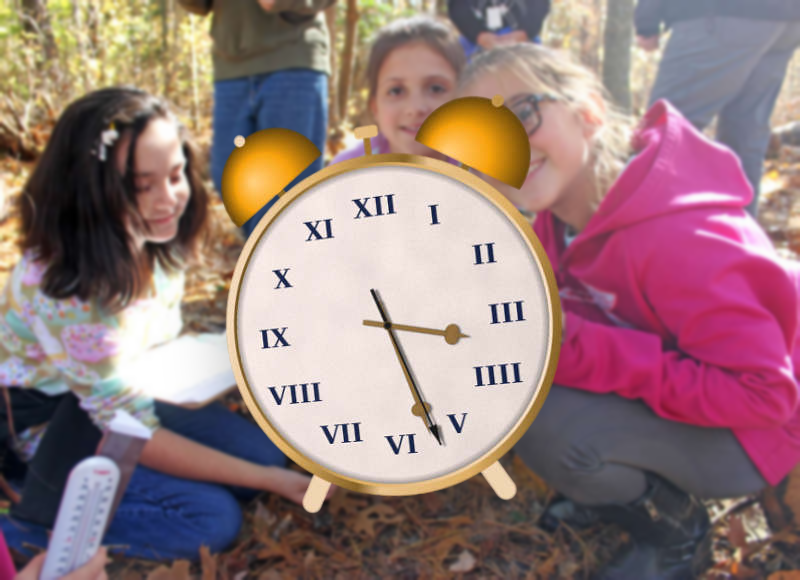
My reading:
{"hour": 3, "minute": 27, "second": 27}
